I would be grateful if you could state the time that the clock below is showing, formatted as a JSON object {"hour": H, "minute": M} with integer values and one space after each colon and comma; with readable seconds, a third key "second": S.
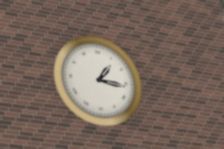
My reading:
{"hour": 1, "minute": 16}
